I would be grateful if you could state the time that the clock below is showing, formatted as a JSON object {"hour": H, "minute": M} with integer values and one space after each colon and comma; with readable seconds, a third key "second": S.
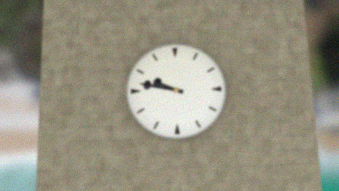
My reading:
{"hour": 9, "minute": 47}
